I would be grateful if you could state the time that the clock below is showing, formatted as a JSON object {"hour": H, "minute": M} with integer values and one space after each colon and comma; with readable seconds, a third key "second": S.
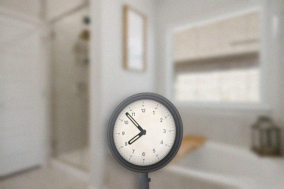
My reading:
{"hour": 7, "minute": 53}
